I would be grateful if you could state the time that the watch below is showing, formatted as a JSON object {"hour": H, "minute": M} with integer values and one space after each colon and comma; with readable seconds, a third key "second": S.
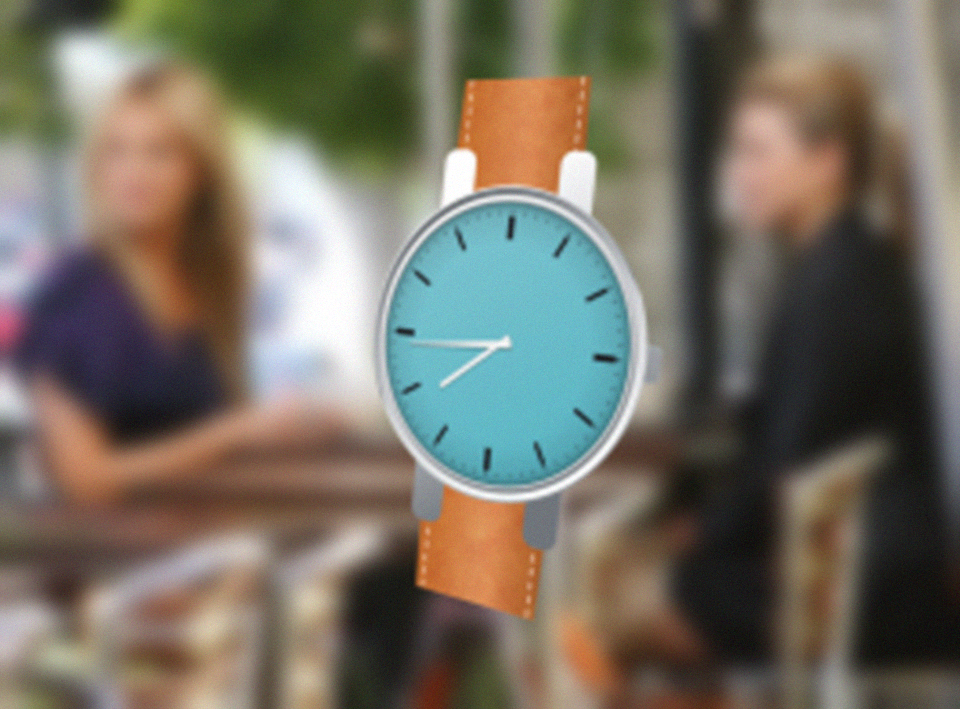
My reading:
{"hour": 7, "minute": 44}
